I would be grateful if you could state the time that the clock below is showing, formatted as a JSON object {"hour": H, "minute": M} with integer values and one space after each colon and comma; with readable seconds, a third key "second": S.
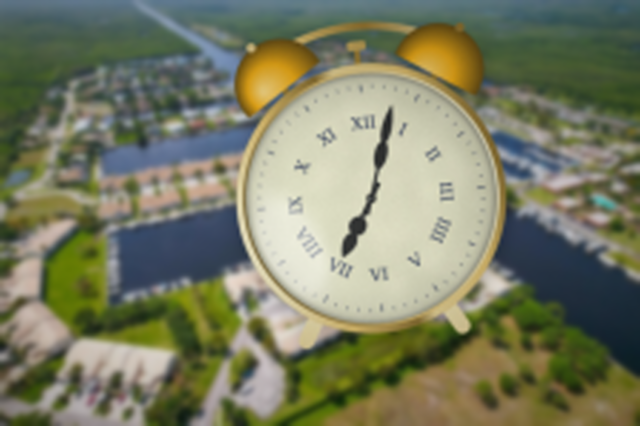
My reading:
{"hour": 7, "minute": 3}
